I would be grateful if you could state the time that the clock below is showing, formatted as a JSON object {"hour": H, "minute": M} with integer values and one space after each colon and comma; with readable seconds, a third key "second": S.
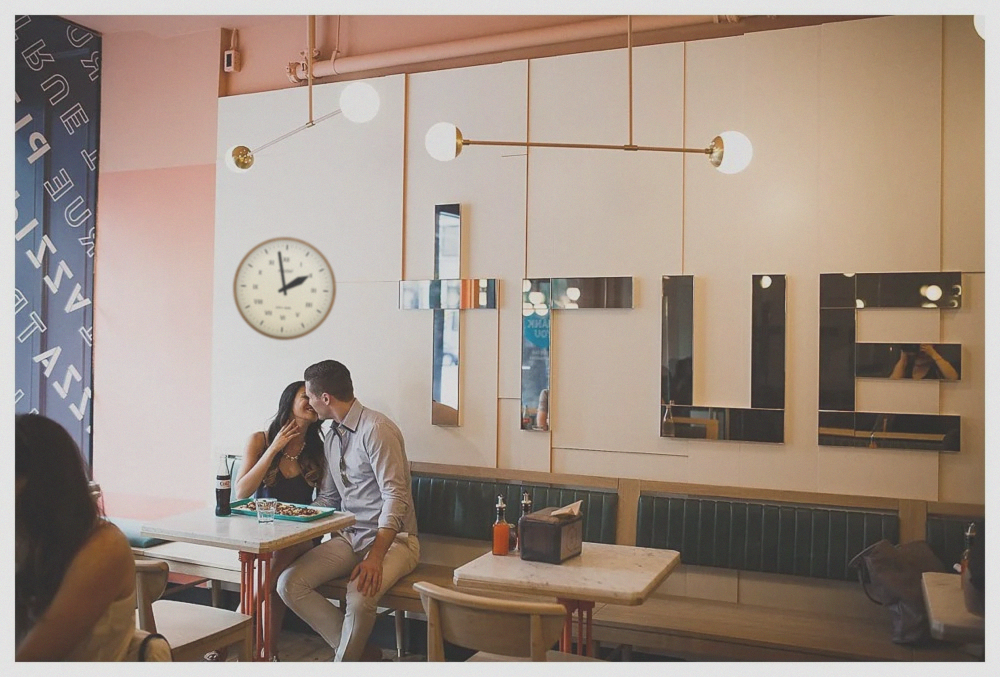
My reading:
{"hour": 1, "minute": 58}
